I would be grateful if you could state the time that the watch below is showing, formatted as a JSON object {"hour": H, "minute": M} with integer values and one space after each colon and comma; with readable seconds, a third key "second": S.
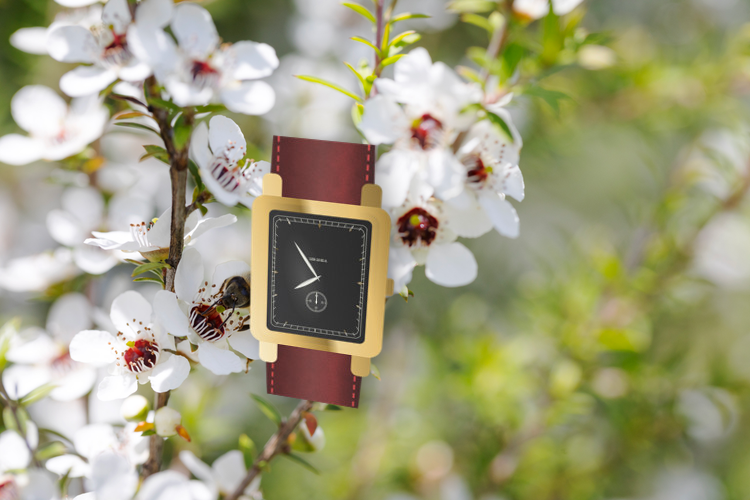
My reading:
{"hour": 7, "minute": 54}
